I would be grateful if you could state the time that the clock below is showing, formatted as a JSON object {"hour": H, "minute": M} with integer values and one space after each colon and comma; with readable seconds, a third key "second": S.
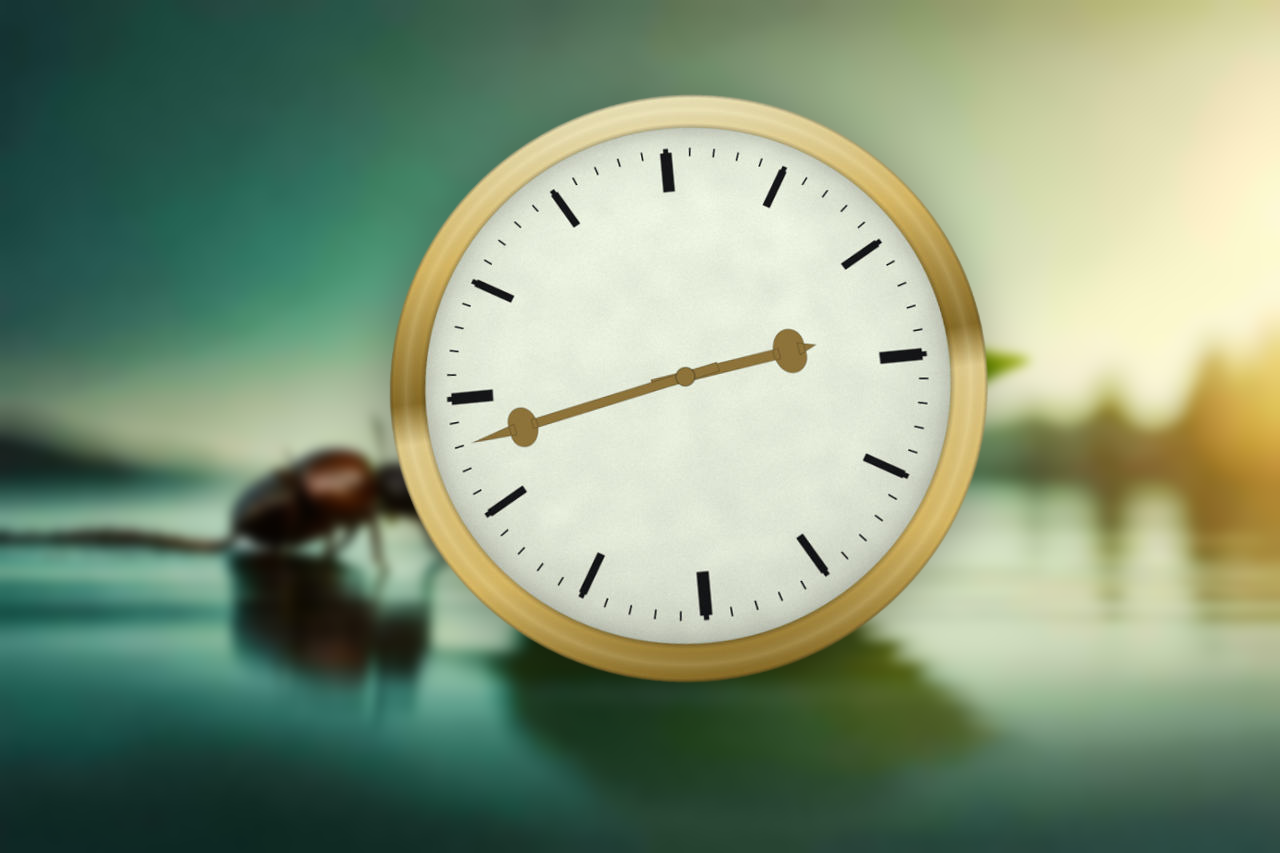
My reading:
{"hour": 2, "minute": 43}
